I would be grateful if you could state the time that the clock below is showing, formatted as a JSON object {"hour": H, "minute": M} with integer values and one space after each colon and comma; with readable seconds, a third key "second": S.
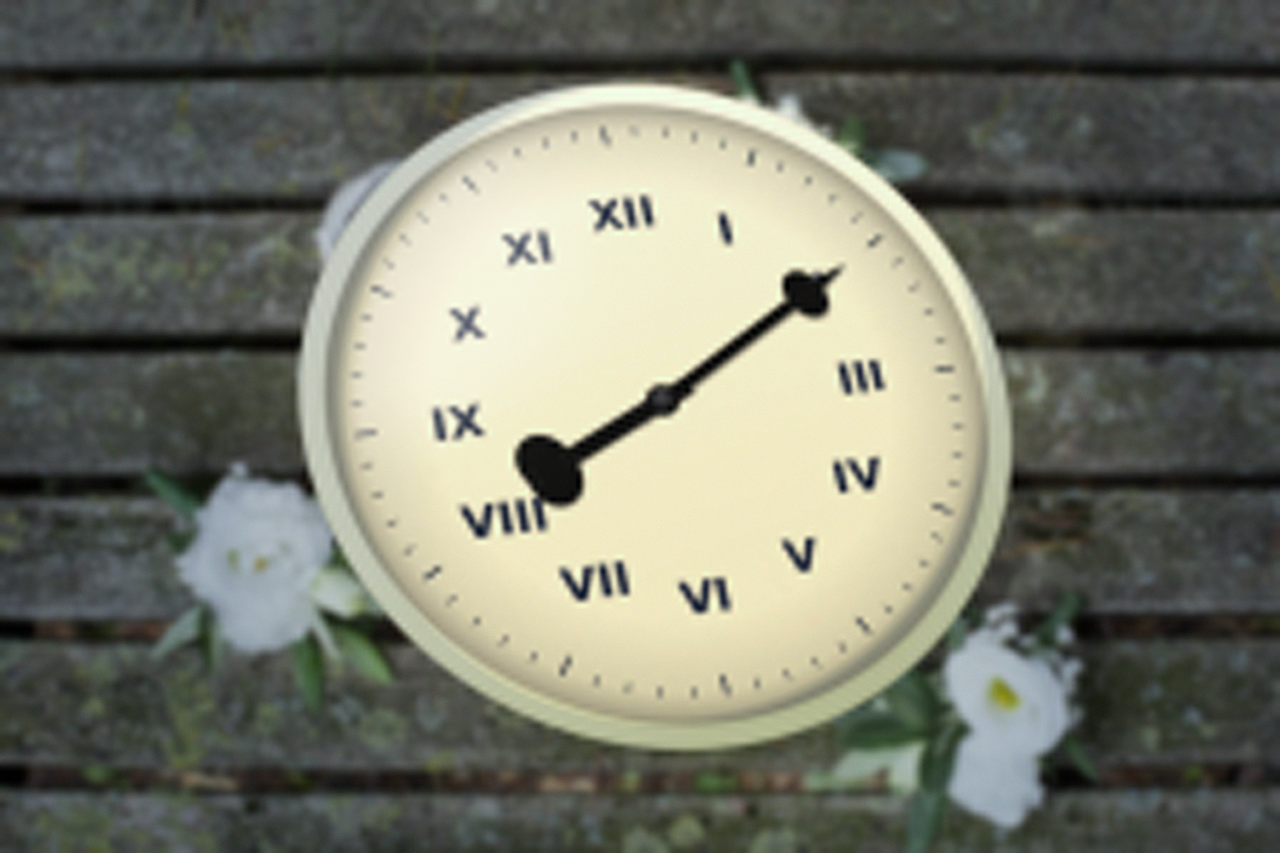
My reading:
{"hour": 8, "minute": 10}
